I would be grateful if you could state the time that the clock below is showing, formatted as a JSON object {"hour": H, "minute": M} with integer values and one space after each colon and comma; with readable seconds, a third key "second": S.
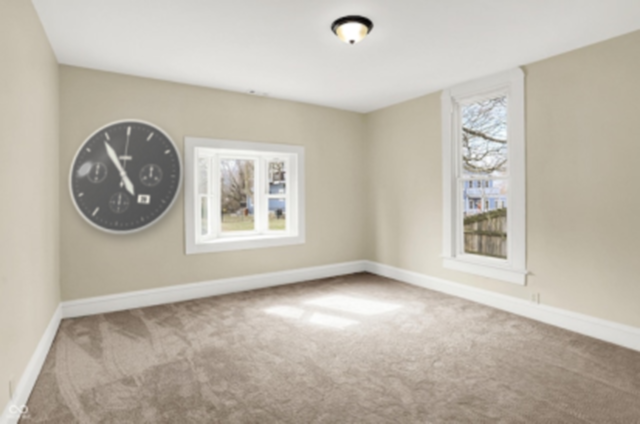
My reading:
{"hour": 4, "minute": 54}
